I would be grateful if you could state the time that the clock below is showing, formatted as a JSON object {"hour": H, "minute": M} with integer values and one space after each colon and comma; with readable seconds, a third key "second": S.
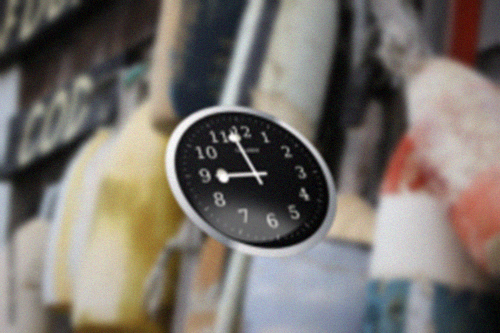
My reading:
{"hour": 8, "minute": 58}
